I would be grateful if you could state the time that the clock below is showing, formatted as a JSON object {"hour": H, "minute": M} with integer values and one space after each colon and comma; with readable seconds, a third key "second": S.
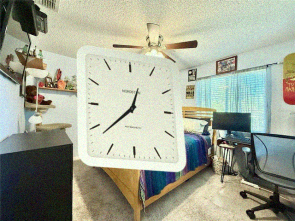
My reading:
{"hour": 12, "minute": 38}
